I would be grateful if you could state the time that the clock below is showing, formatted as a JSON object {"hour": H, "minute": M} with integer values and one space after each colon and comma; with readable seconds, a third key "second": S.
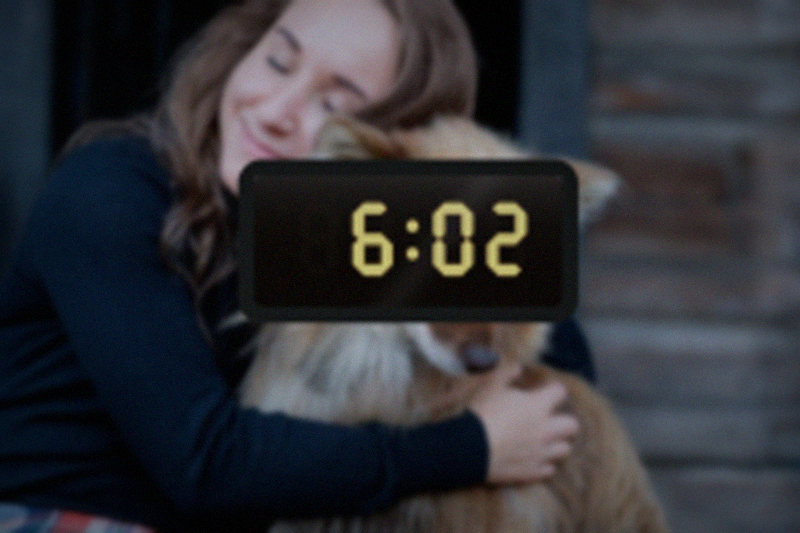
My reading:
{"hour": 6, "minute": 2}
